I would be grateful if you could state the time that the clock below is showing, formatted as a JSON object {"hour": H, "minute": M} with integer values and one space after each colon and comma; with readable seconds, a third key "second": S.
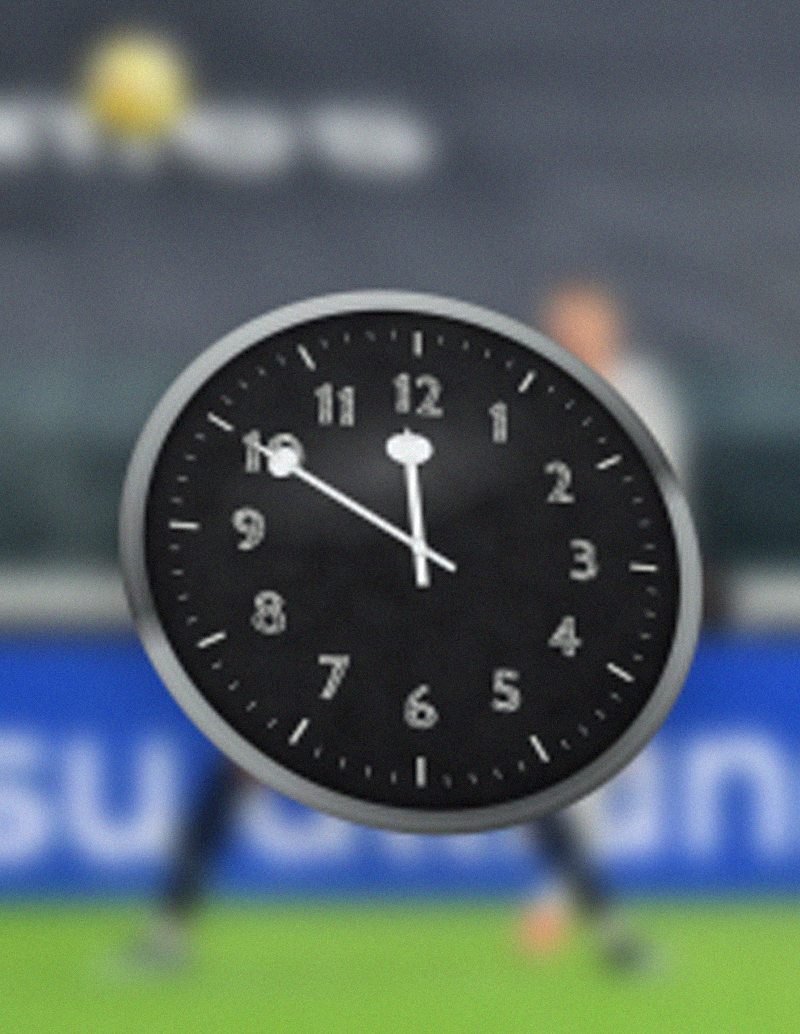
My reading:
{"hour": 11, "minute": 50}
